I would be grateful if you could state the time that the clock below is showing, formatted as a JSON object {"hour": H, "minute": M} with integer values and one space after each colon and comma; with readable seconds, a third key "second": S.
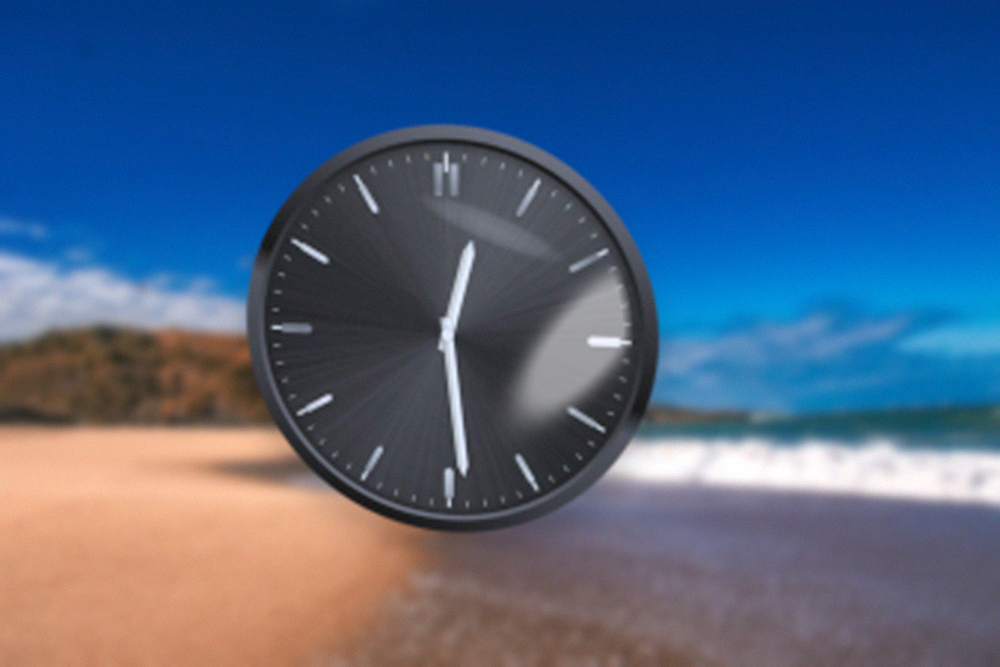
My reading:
{"hour": 12, "minute": 29}
